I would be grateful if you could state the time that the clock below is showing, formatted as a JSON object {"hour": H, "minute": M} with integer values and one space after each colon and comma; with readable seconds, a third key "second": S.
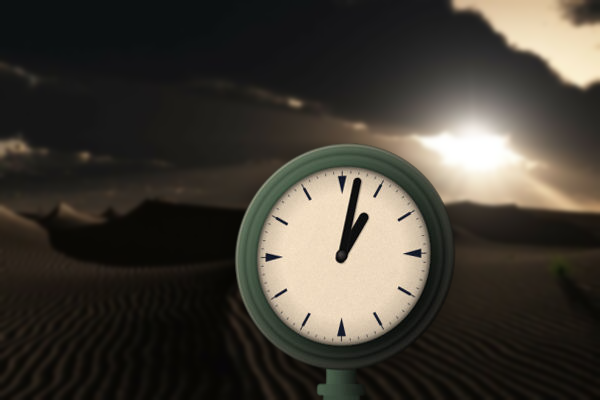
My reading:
{"hour": 1, "minute": 2}
